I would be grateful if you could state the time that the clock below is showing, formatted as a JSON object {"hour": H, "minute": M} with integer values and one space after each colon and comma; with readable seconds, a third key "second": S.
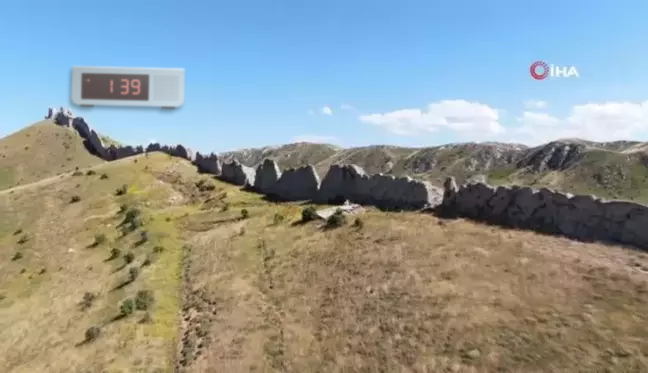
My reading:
{"hour": 1, "minute": 39}
